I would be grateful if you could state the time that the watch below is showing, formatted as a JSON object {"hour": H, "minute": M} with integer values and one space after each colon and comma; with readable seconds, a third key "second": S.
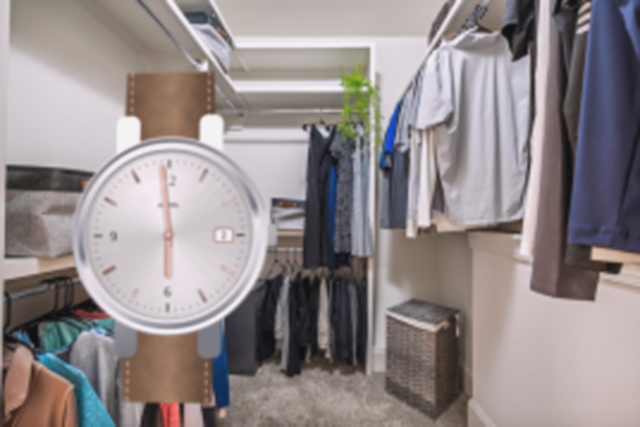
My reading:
{"hour": 5, "minute": 59}
